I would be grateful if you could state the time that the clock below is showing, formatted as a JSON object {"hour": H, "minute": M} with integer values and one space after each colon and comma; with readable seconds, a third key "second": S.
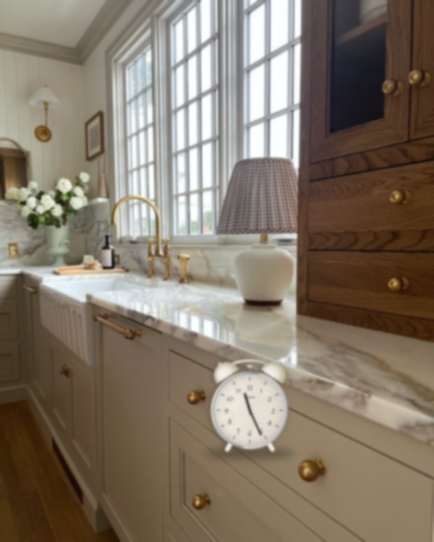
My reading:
{"hour": 11, "minute": 26}
